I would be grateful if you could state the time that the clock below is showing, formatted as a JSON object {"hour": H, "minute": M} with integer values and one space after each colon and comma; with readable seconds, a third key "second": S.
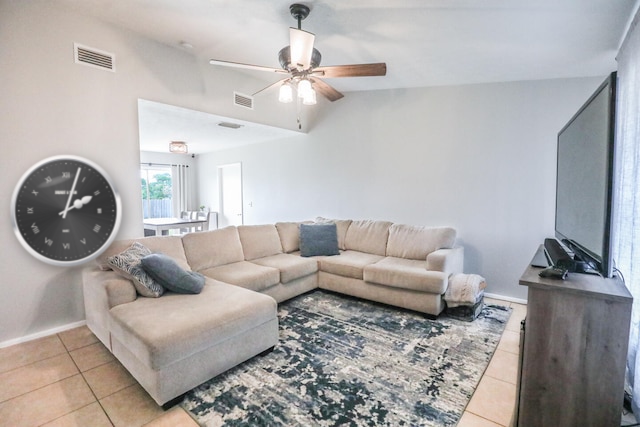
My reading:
{"hour": 2, "minute": 3}
